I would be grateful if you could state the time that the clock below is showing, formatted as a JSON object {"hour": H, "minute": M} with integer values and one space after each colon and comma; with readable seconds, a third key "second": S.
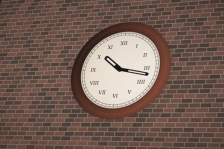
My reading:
{"hour": 10, "minute": 17}
